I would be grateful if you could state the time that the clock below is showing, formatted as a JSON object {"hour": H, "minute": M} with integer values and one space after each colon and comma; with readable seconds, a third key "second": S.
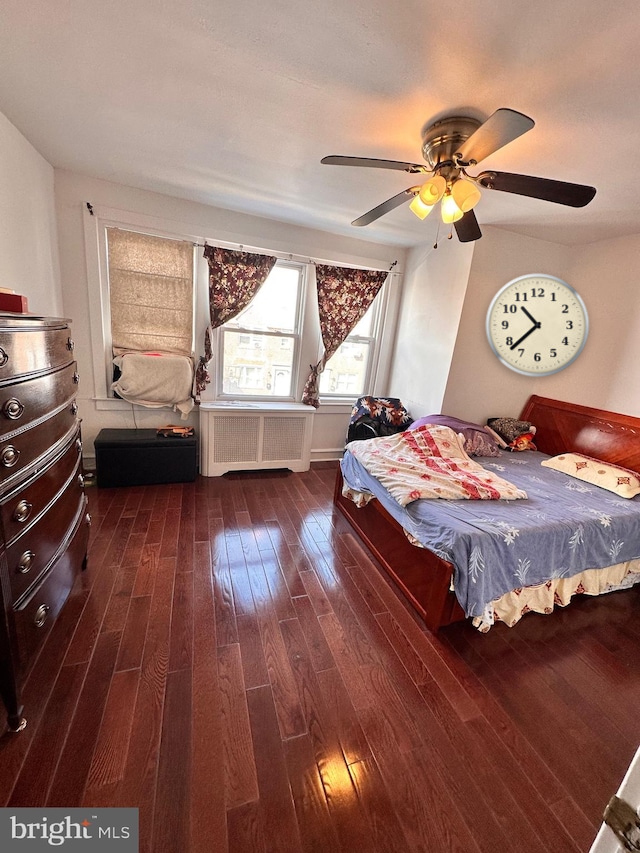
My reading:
{"hour": 10, "minute": 38}
